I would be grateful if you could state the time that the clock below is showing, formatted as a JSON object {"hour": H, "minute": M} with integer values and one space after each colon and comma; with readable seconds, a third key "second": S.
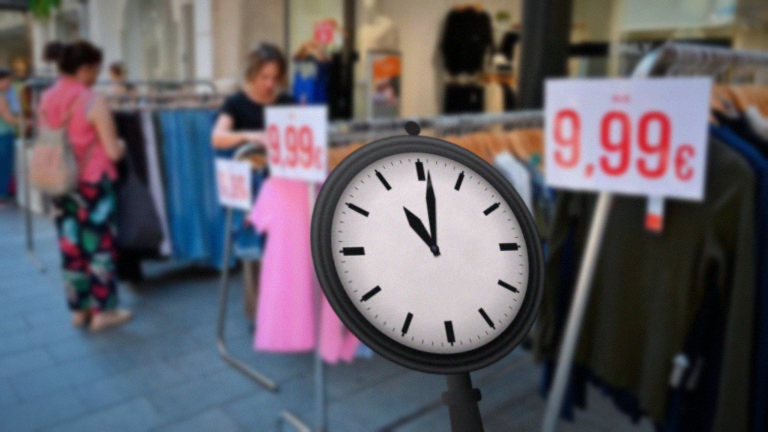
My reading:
{"hour": 11, "minute": 1}
